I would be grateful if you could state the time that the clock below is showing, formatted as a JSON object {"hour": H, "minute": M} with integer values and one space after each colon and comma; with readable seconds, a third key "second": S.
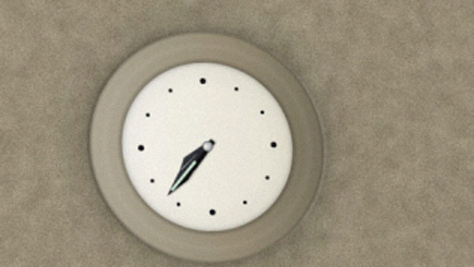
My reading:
{"hour": 7, "minute": 37}
